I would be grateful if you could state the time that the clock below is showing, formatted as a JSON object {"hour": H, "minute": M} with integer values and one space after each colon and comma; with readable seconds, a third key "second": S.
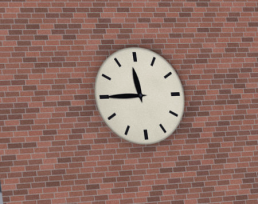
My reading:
{"hour": 11, "minute": 45}
